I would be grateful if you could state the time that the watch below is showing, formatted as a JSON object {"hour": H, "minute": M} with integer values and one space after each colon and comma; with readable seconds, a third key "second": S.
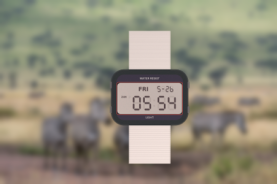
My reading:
{"hour": 5, "minute": 54}
